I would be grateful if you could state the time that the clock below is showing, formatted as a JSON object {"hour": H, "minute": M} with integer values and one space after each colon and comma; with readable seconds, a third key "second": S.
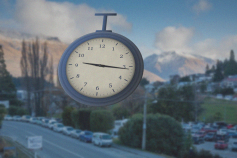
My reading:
{"hour": 9, "minute": 16}
